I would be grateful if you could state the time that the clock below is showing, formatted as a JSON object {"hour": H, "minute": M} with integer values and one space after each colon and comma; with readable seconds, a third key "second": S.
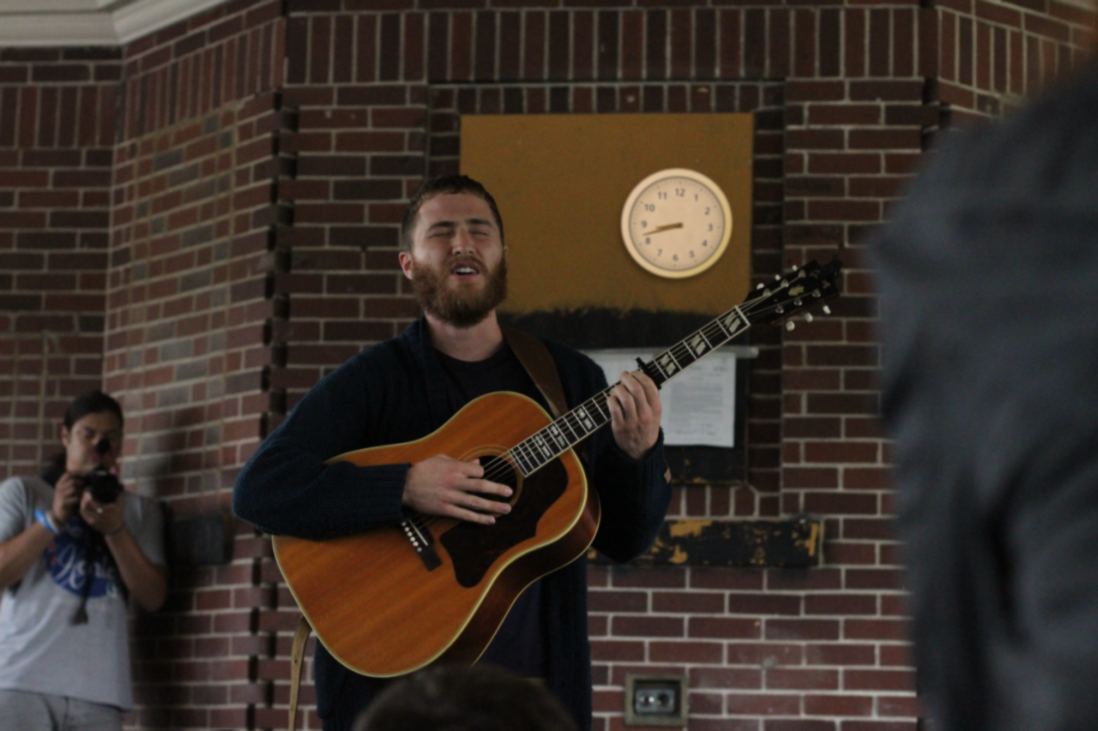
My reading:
{"hour": 8, "minute": 42}
